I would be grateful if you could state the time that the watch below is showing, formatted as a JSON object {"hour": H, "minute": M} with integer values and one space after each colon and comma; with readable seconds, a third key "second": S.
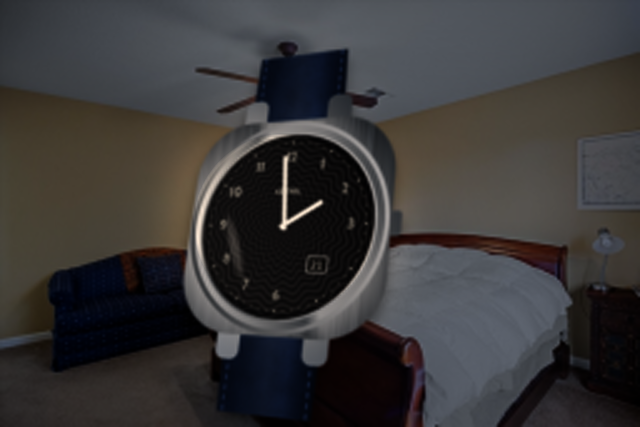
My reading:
{"hour": 1, "minute": 59}
